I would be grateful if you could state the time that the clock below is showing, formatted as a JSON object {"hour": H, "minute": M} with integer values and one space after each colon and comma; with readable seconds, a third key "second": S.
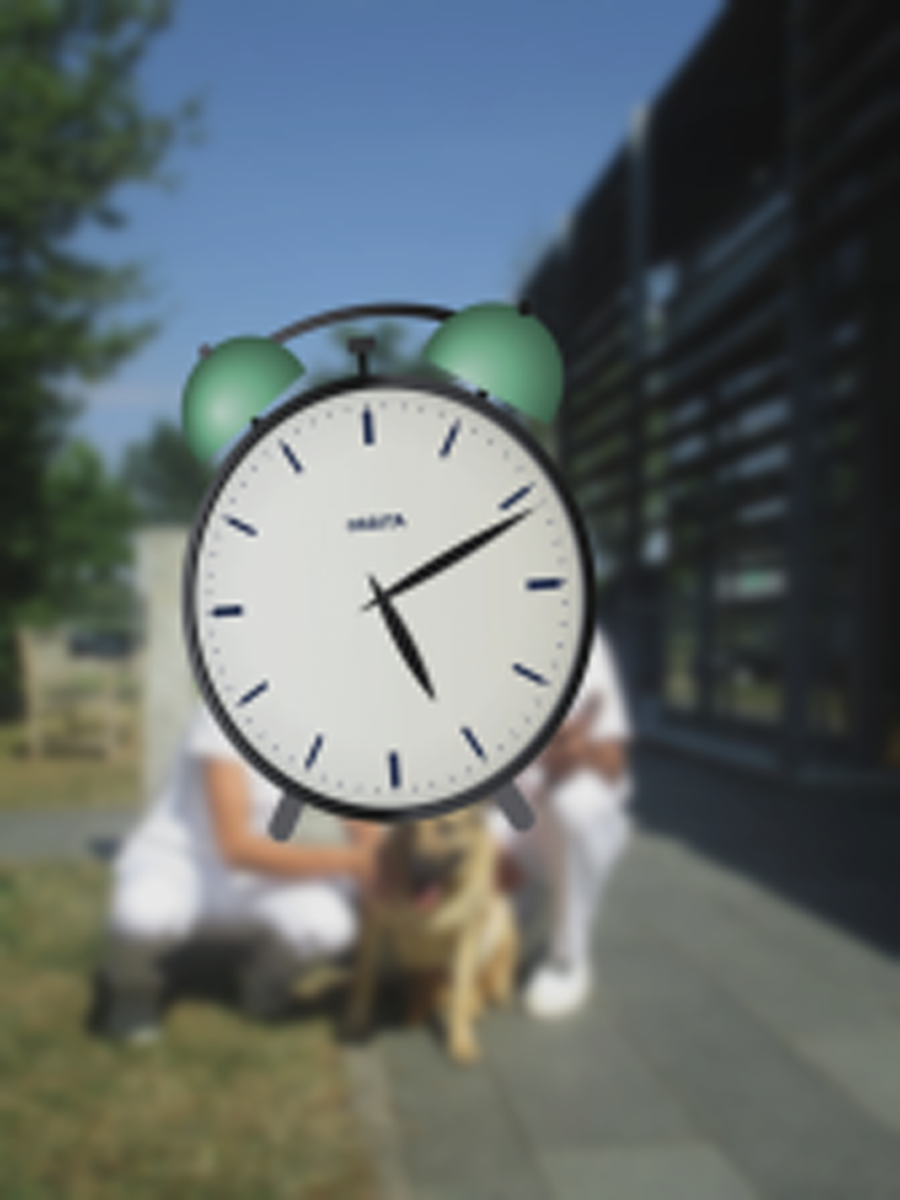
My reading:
{"hour": 5, "minute": 11}
